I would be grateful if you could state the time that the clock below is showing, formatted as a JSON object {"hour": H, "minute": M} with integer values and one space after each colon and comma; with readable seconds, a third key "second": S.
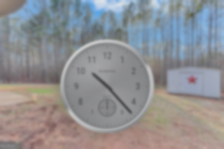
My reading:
{"hour": 10, "minute": 23}
